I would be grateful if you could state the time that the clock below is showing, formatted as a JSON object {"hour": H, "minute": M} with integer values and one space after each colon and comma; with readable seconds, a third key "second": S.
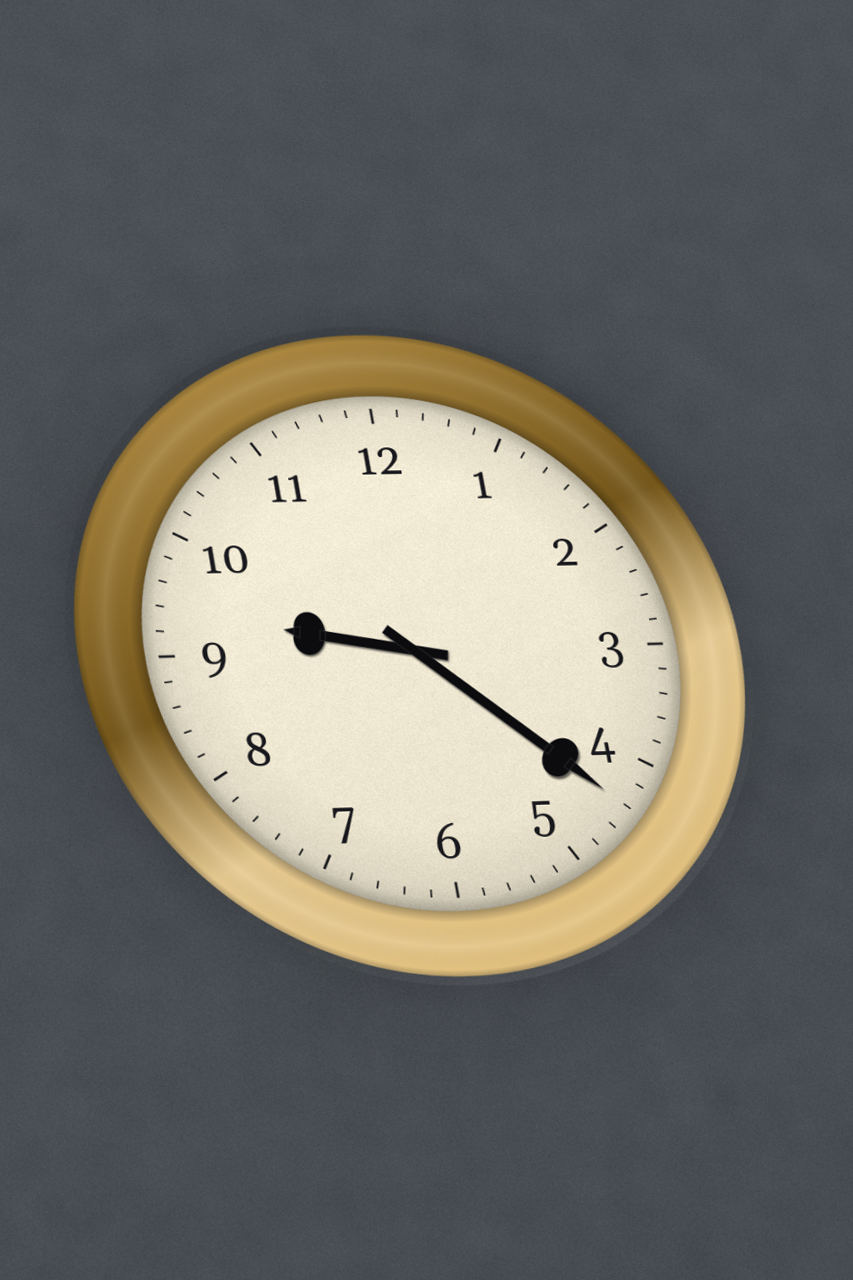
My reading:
{"hour": 9, "minute": 22}
